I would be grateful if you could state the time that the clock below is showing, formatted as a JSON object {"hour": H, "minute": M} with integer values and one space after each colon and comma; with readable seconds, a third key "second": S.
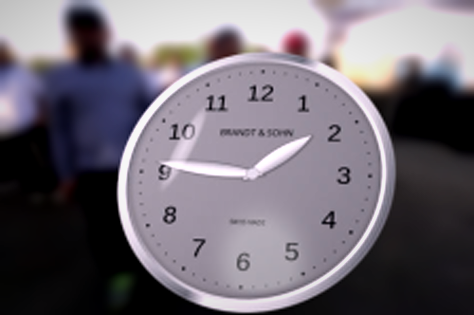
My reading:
{"hour": 1, "minute": 46}
